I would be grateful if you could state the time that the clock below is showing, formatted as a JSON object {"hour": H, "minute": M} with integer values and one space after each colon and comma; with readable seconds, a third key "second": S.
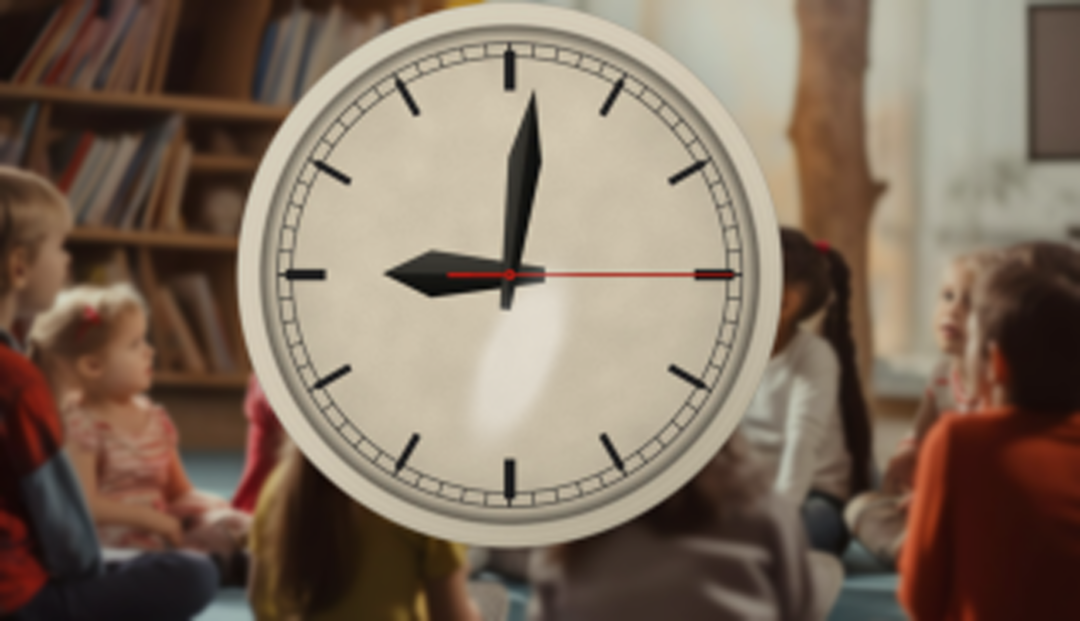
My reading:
{"hour": 9, "minute": 1, "second": 15}
